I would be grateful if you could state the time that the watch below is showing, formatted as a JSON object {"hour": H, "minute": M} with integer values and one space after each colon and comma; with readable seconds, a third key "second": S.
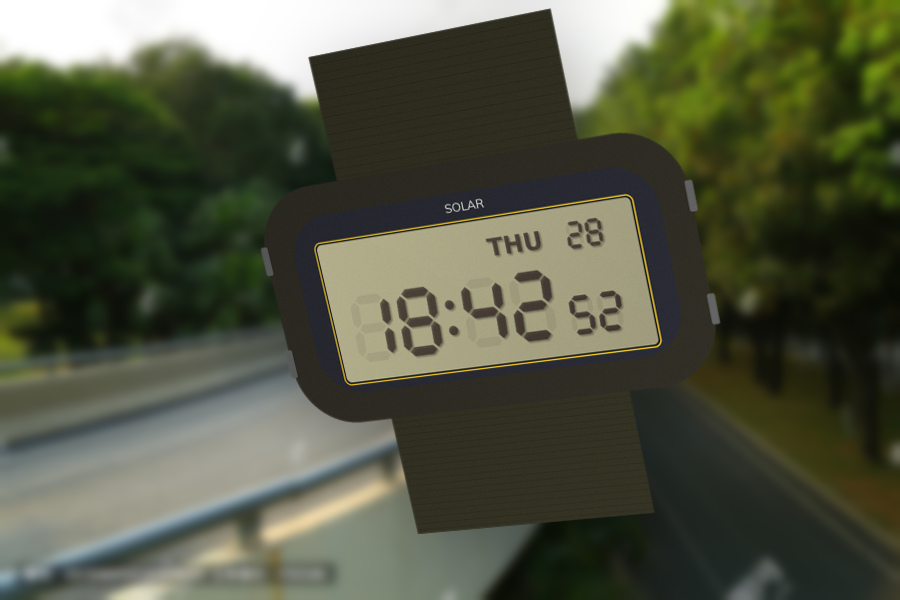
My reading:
{"hour": 18, "minute": 42, "second": 52}
